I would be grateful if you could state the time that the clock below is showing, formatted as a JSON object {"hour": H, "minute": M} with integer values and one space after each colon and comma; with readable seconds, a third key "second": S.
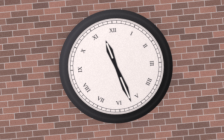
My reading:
{"hour": 11, "minute": 27}
